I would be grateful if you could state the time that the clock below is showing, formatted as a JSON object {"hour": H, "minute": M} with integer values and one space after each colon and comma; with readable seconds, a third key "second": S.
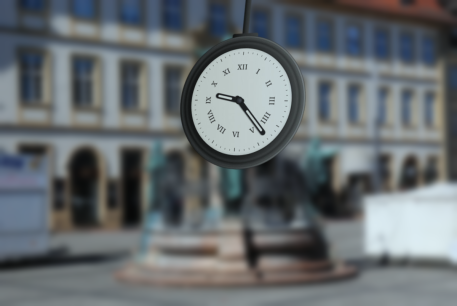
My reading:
{"hour": 9, "minute": 23}
